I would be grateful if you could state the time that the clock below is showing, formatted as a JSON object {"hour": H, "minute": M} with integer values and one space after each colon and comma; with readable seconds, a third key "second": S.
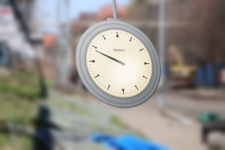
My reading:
{"hour": 9, "minute": 49}
